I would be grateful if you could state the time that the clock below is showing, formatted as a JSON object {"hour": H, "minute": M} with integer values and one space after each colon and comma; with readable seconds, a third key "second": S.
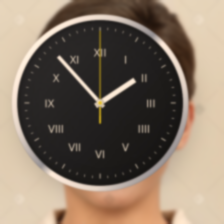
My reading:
{"hour": 1, "minute": 53, "second": 0}
